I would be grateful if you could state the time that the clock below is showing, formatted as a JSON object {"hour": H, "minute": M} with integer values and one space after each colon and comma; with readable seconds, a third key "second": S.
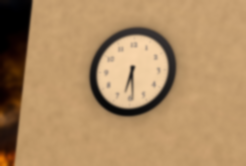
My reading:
{"hour": 6, "minute": 29}
